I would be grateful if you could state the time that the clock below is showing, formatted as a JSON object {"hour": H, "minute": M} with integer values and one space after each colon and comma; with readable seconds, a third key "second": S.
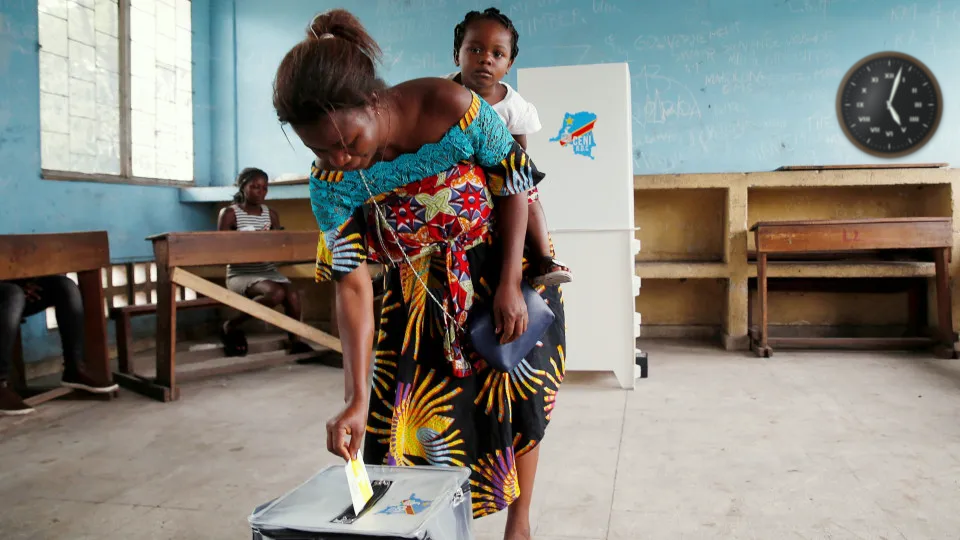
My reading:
{"hour": 5, "minute": 3}
